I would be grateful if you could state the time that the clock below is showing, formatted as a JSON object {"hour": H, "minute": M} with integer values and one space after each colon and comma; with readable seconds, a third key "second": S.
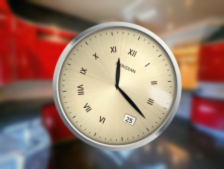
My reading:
{"hour": 11, "minute": 19}
